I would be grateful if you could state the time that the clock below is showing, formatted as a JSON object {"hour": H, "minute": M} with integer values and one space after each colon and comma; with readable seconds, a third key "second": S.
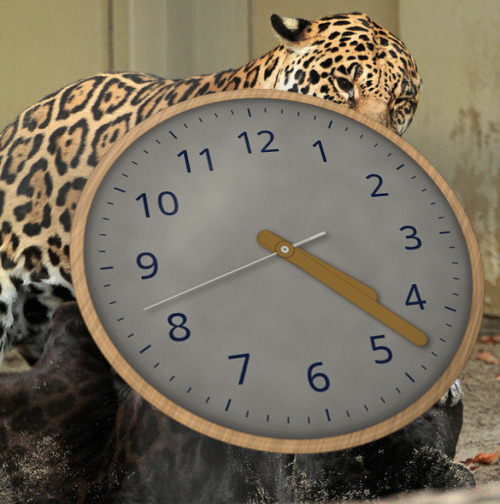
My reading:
{"hour": 4, "minute": 22, "second": 42}
